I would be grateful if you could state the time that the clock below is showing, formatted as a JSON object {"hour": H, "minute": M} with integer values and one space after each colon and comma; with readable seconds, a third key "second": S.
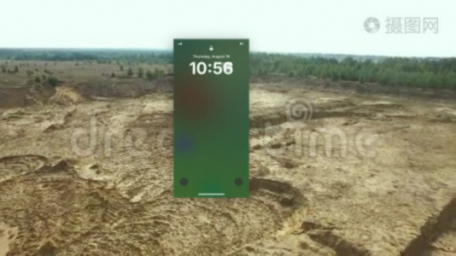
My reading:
{"hour": 10, "minute": 56}
